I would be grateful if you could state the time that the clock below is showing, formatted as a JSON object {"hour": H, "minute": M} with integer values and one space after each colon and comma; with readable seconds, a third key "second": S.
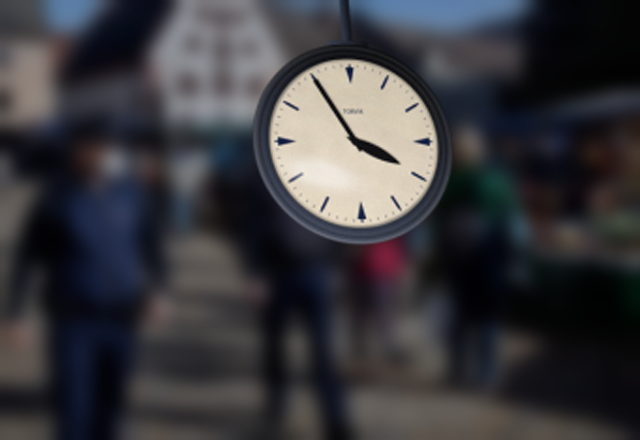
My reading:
{"hour": 3, "minute": 55}
